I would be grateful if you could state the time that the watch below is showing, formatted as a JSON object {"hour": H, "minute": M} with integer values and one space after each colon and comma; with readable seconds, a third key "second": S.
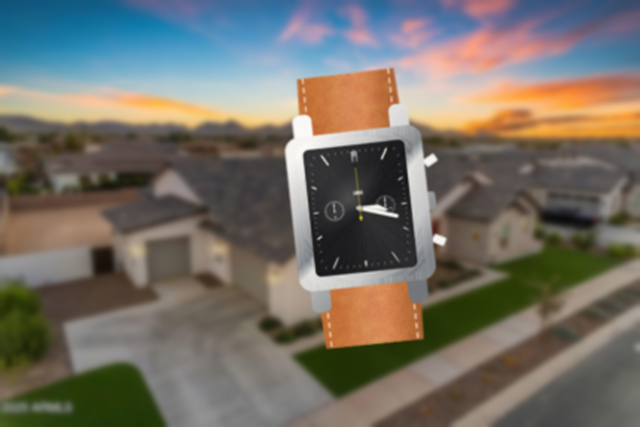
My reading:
{"hour": 3, "minute": 18}
